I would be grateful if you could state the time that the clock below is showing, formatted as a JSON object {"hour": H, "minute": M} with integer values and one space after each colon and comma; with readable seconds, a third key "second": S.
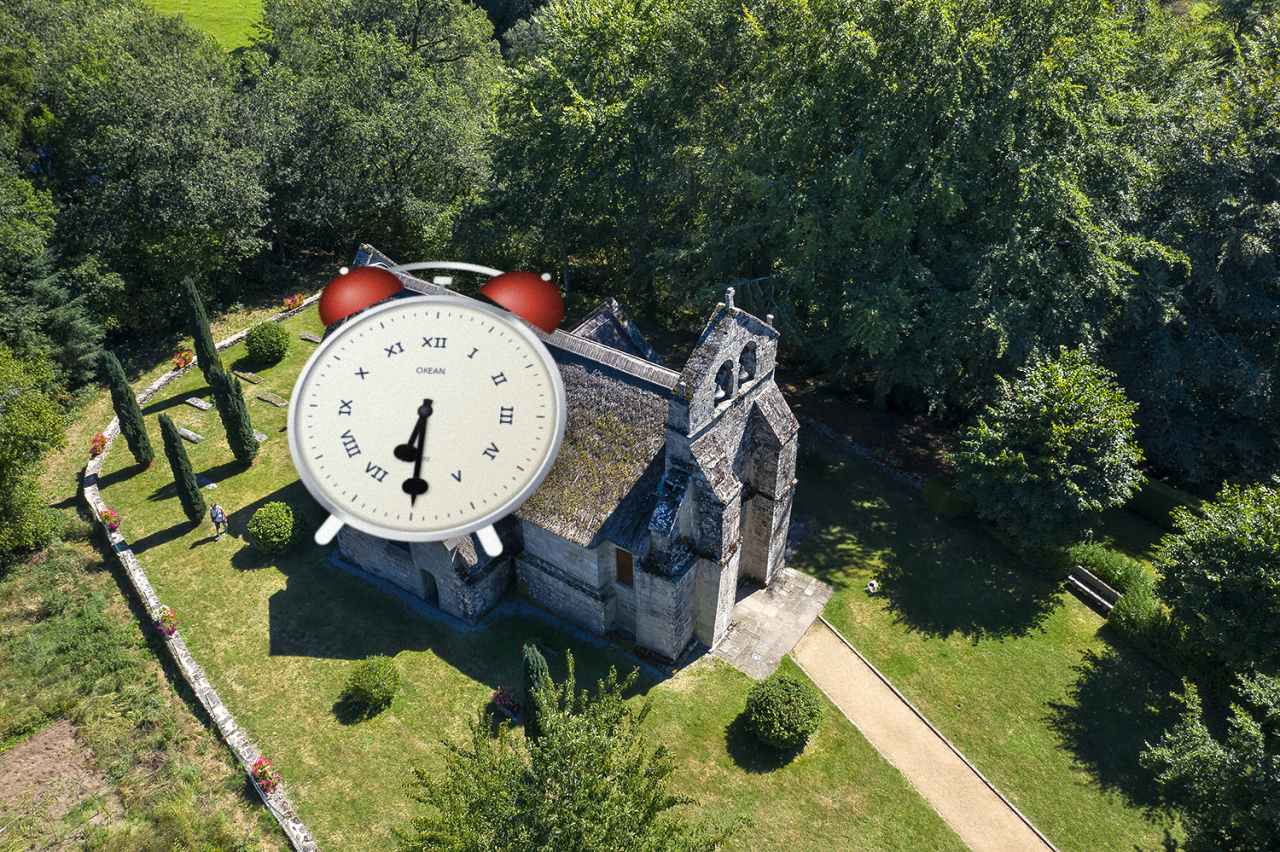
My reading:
{"hour": 6, "minute": 30}
